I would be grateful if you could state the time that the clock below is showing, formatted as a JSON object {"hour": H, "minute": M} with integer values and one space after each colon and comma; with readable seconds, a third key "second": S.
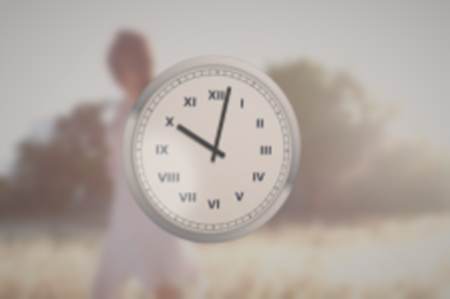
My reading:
{"hour": 10, "minute": 2}
